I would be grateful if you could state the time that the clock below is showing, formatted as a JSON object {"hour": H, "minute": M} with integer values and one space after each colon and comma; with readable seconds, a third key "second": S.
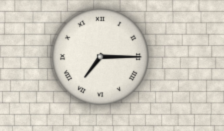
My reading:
{"hour": 7, "minute": 15}
